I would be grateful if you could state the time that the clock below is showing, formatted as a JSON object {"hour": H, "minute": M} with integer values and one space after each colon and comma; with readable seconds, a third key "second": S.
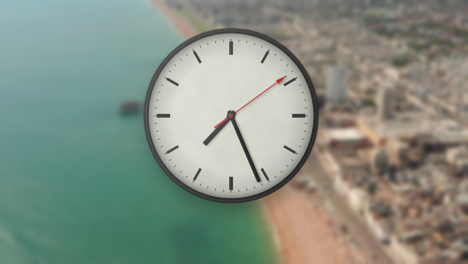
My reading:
{"hour": 7, "minute": 26, "second": 9}
